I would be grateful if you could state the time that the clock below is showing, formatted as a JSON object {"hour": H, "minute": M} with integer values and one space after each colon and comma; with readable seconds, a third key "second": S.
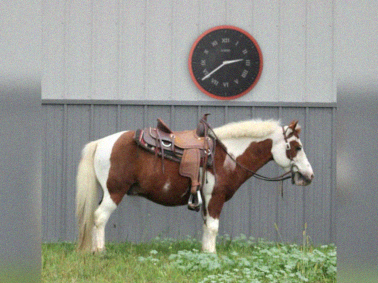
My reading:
{"hour": 2, "minute": 39}
